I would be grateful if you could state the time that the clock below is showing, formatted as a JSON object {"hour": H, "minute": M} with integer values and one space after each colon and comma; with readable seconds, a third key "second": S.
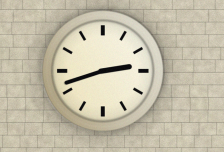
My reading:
{"hour": 2, "minute": 42}
